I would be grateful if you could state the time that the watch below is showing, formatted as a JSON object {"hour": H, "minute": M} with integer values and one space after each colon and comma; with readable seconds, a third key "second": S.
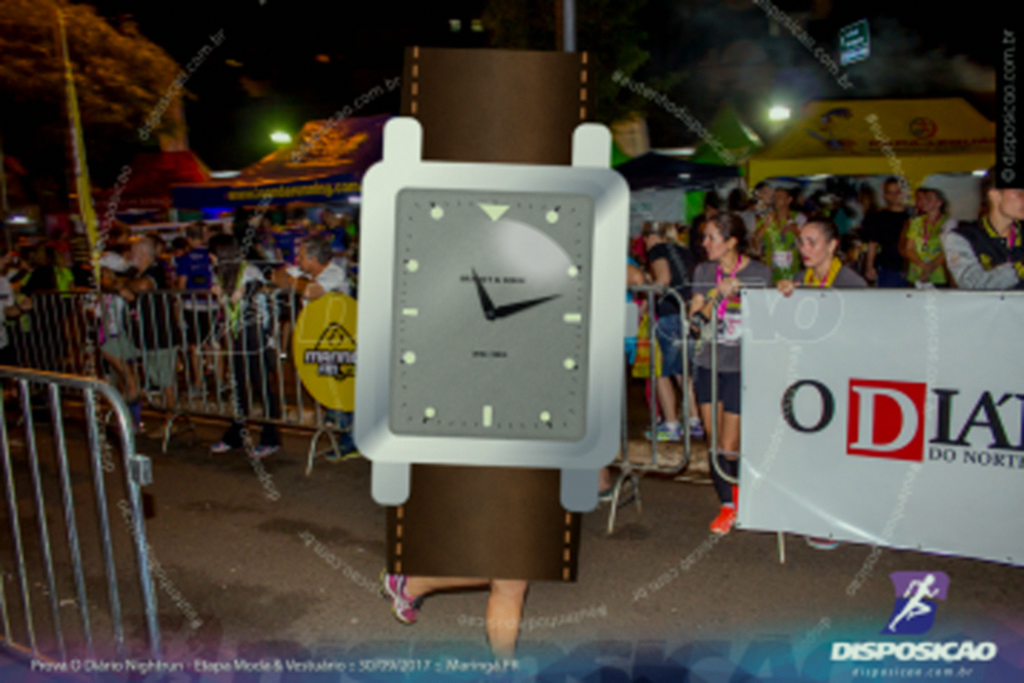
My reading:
{"hour": 11, "minute": 12}
